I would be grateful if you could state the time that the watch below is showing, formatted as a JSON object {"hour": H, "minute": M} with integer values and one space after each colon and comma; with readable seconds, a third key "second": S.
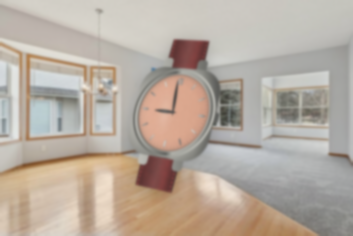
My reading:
{"hour": 8, "minute": 59}
